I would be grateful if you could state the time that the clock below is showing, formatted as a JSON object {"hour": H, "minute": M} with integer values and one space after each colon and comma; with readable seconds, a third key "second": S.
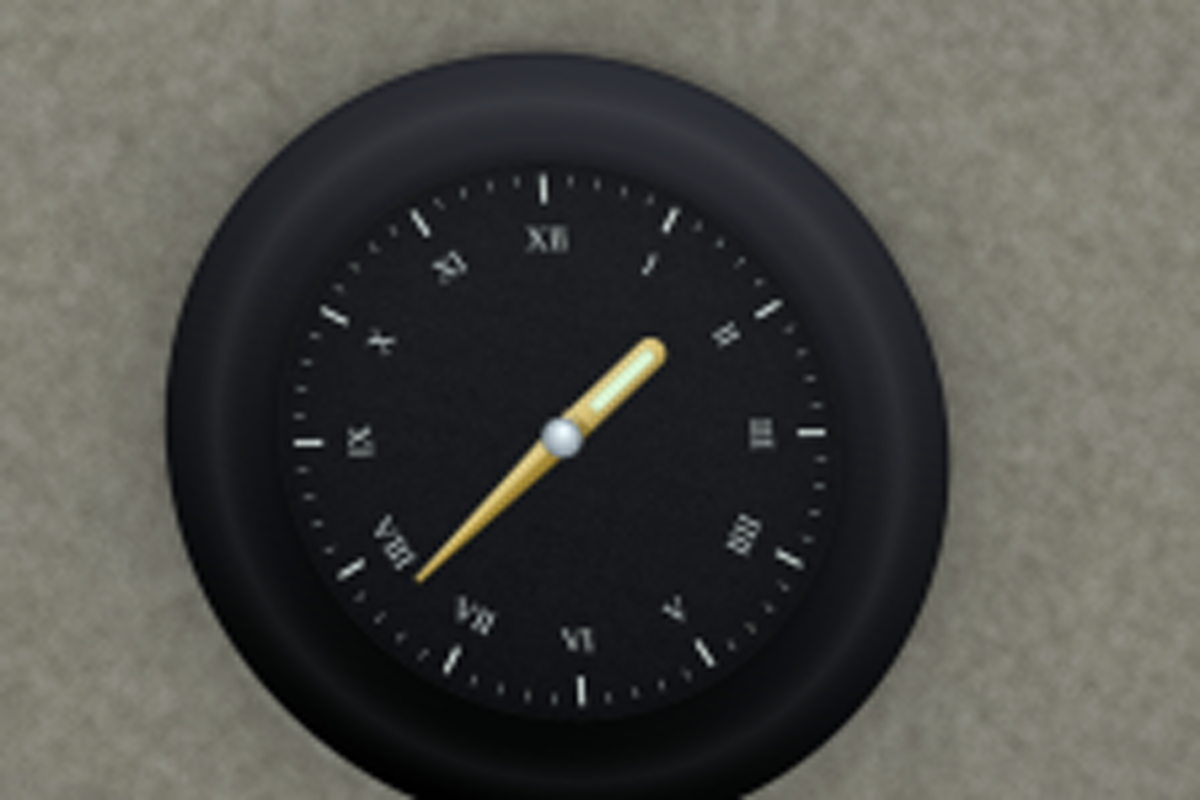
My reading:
{"hour": 1, "minute": 38}
